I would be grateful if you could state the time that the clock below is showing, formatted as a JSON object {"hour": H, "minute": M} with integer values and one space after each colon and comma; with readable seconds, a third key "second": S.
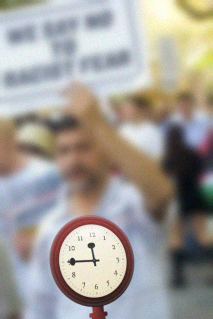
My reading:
{"hour": 11, "minute": 45}
